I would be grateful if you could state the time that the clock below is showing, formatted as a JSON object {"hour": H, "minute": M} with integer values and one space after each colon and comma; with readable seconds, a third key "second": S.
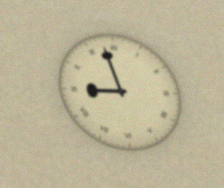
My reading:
{"hour": 8, "minute": 58}
